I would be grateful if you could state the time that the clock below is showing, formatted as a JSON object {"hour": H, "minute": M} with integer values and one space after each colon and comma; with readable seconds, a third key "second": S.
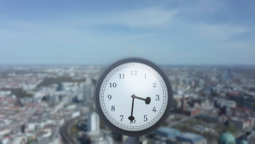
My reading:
{"hour": 3, "minute": 31}
